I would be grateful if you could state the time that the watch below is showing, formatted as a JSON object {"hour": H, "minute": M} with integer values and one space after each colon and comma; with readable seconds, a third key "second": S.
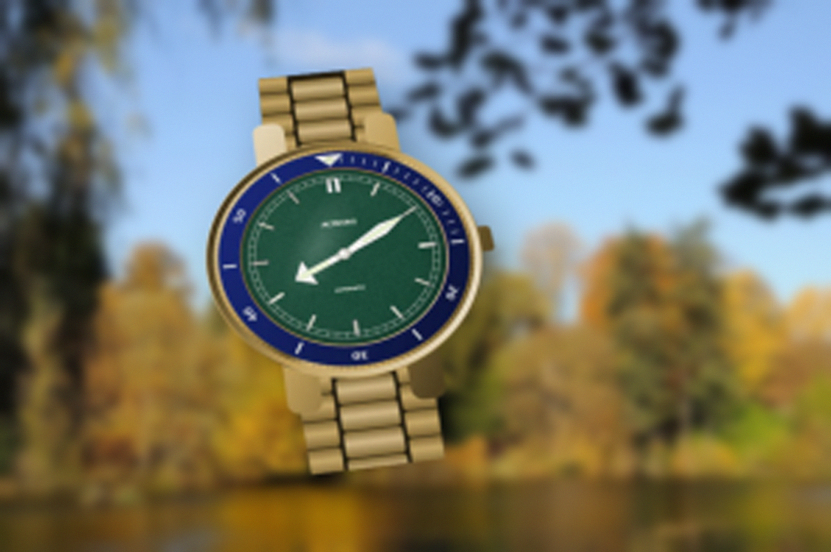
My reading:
{"hour": 8, "minute": 10}
